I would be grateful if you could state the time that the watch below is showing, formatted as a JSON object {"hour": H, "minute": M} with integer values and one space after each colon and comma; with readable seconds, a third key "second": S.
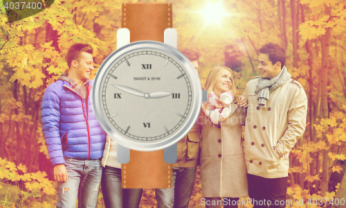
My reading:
{"hour": 2, "minute": 48}
